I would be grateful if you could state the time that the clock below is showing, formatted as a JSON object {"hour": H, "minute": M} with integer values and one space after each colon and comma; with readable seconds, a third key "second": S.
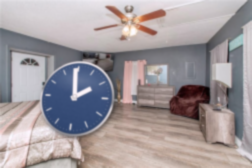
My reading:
{"hour": 1, "minute": 59}
